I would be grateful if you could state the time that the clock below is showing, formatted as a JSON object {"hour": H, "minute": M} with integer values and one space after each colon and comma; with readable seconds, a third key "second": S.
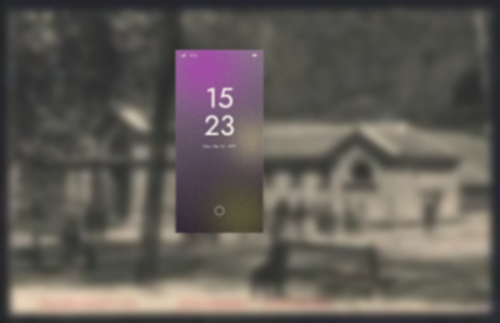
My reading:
{"hour": 15, "minute": 23}
